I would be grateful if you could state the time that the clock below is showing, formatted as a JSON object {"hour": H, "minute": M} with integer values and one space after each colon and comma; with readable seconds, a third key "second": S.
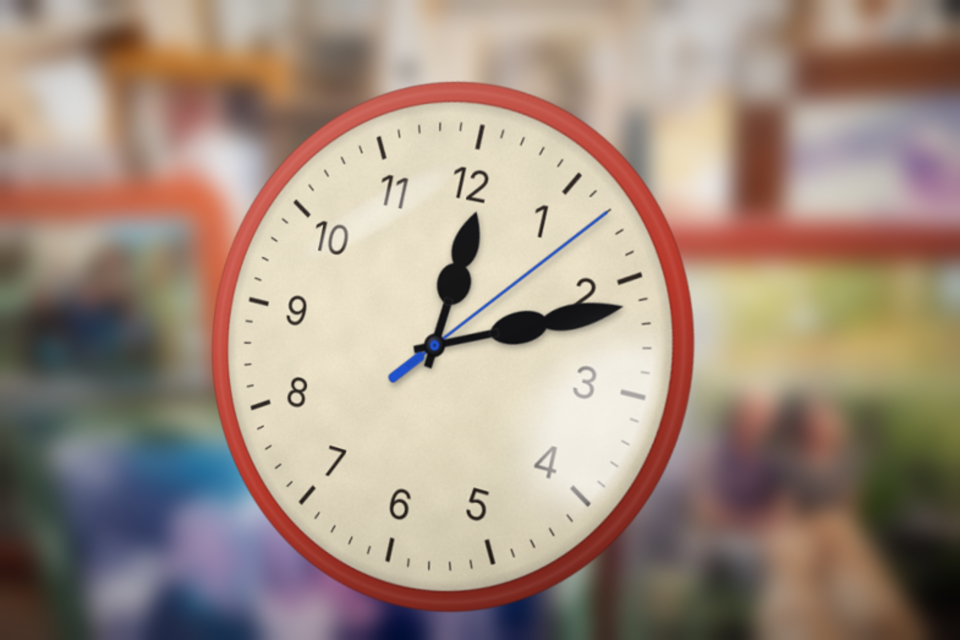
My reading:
{"hour": 12, "minute": 11, "second": 7}
